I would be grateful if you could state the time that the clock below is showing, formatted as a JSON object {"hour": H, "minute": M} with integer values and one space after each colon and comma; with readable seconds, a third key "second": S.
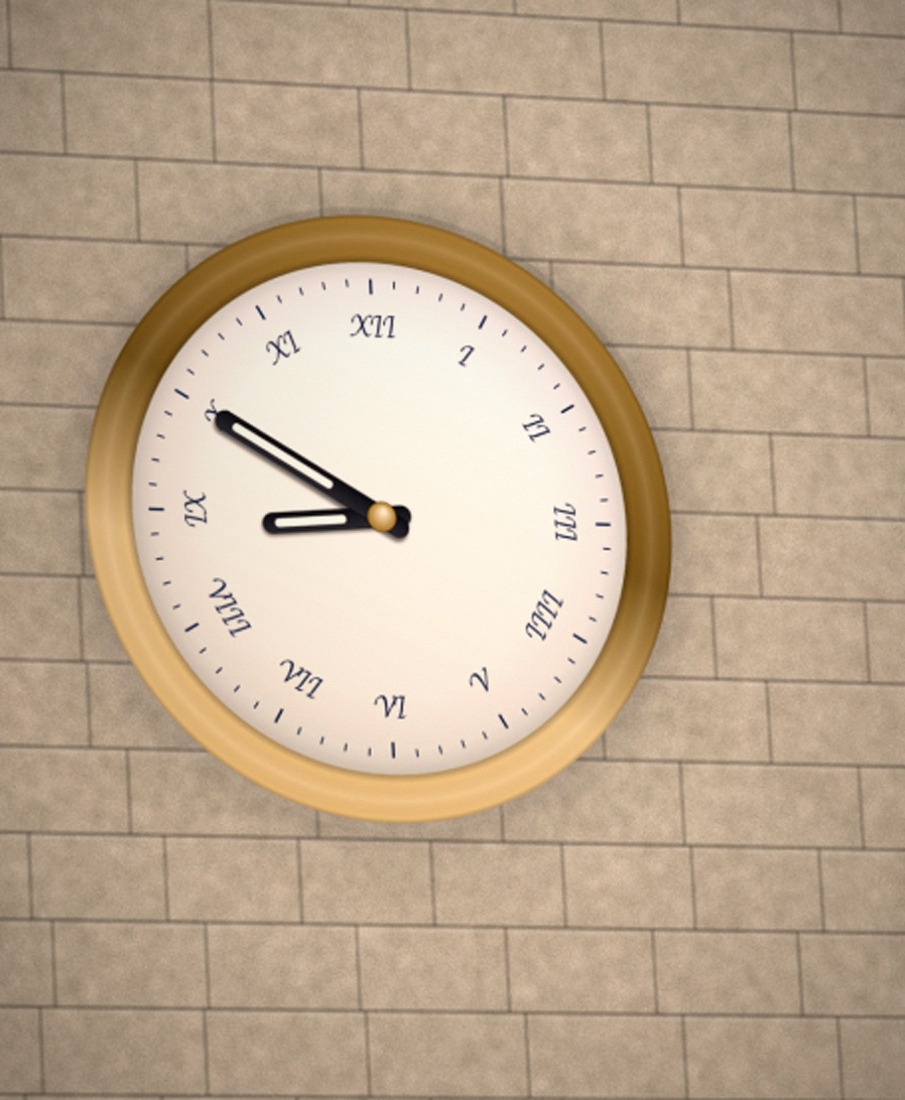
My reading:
{"hour": 8, "minute": 50}
